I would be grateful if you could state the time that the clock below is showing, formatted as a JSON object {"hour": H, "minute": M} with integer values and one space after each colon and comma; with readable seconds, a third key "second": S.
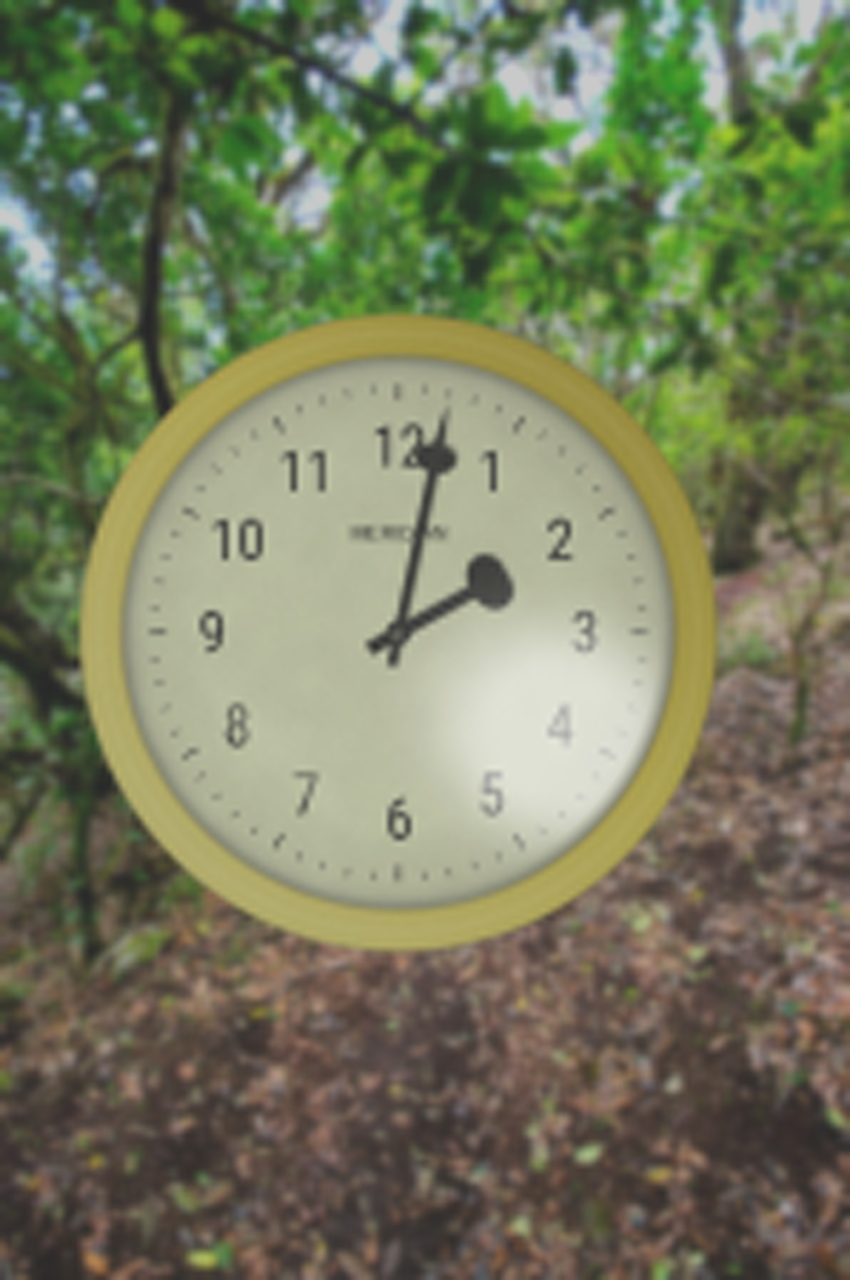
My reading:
{"hour": 2, "minute": 2}
